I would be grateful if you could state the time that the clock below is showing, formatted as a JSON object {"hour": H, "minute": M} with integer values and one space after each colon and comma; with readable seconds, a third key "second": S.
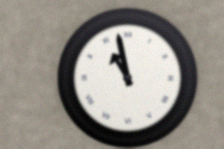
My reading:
{"hour": 10, "minute": 58}
